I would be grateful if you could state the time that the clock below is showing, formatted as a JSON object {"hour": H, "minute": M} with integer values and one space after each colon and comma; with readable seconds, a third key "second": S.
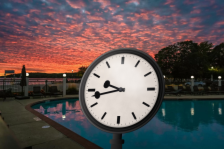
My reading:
{"hour": 9, "minute": 43}
